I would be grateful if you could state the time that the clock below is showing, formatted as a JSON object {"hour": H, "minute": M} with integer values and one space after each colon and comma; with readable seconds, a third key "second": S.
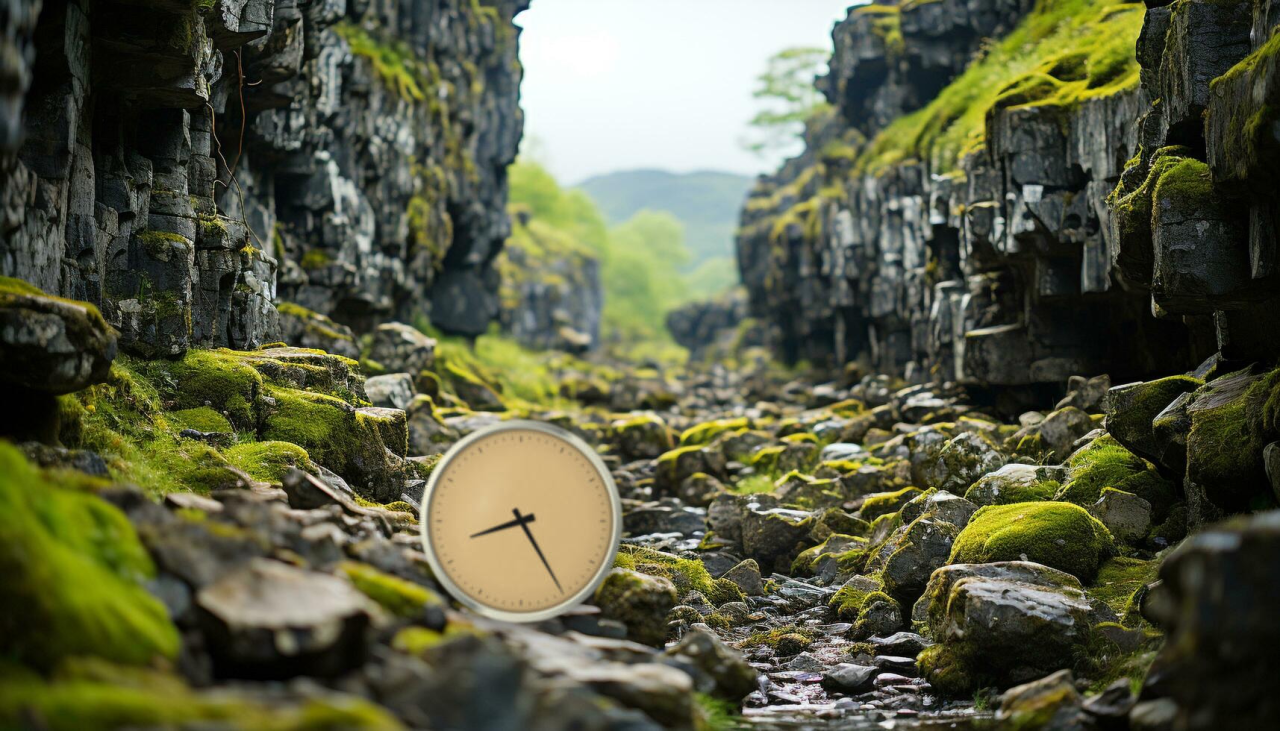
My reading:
{"hour": 8, "minute": 25}
